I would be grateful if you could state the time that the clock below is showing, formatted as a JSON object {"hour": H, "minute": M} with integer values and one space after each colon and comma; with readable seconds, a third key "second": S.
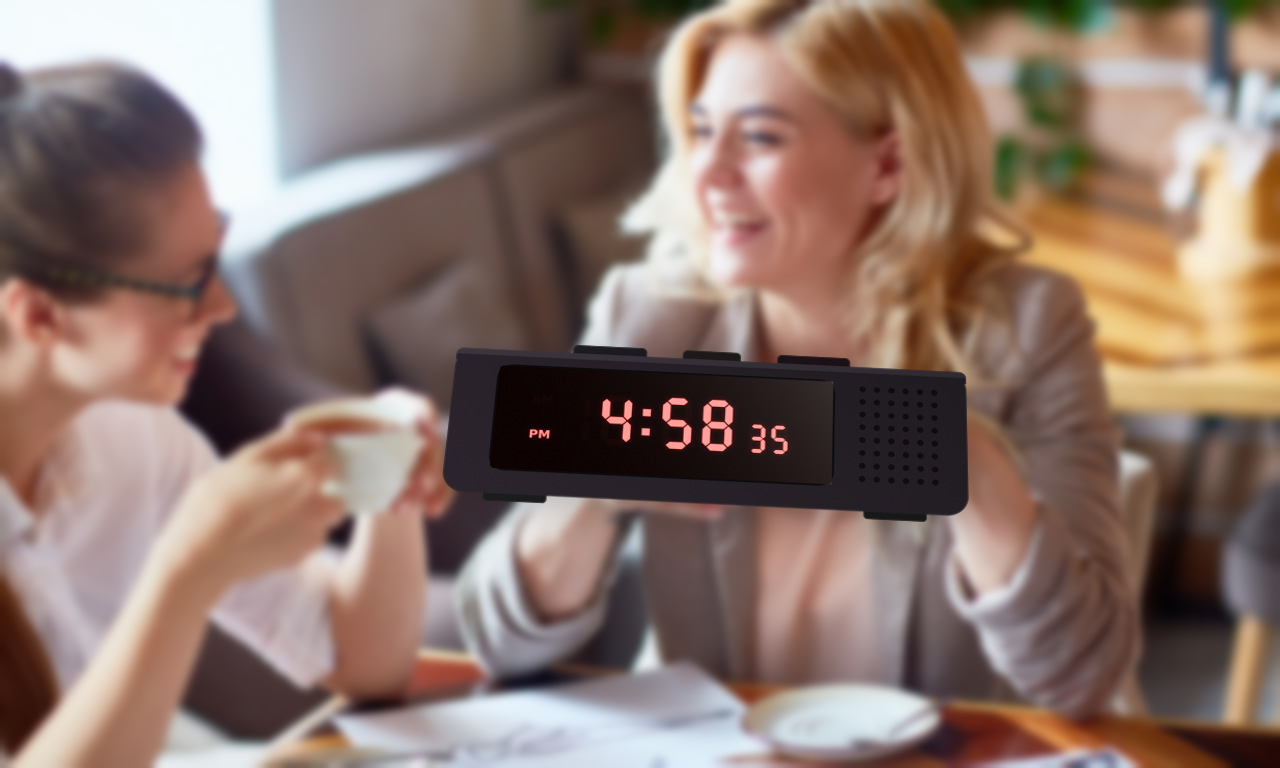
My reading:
{"hour": 4, "minute": 58, "second": 35}
